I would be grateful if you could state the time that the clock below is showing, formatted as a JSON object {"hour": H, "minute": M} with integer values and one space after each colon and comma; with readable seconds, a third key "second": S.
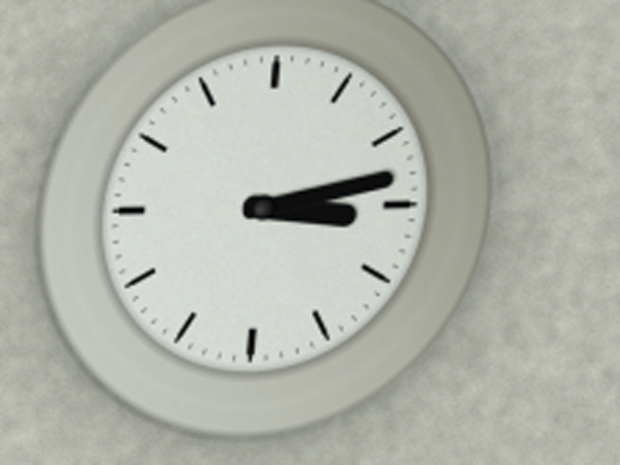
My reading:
{"hour": 3, "minute": 13}
